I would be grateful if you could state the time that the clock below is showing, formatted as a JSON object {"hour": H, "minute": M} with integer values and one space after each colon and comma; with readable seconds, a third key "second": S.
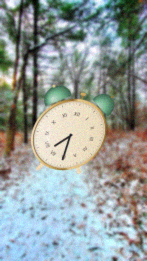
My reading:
{"hour": 7, "minute": 30}
